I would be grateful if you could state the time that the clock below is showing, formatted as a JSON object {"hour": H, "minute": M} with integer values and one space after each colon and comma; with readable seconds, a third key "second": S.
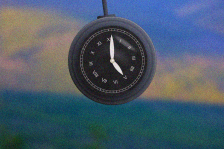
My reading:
{"hour": 5, "minute": 1}
